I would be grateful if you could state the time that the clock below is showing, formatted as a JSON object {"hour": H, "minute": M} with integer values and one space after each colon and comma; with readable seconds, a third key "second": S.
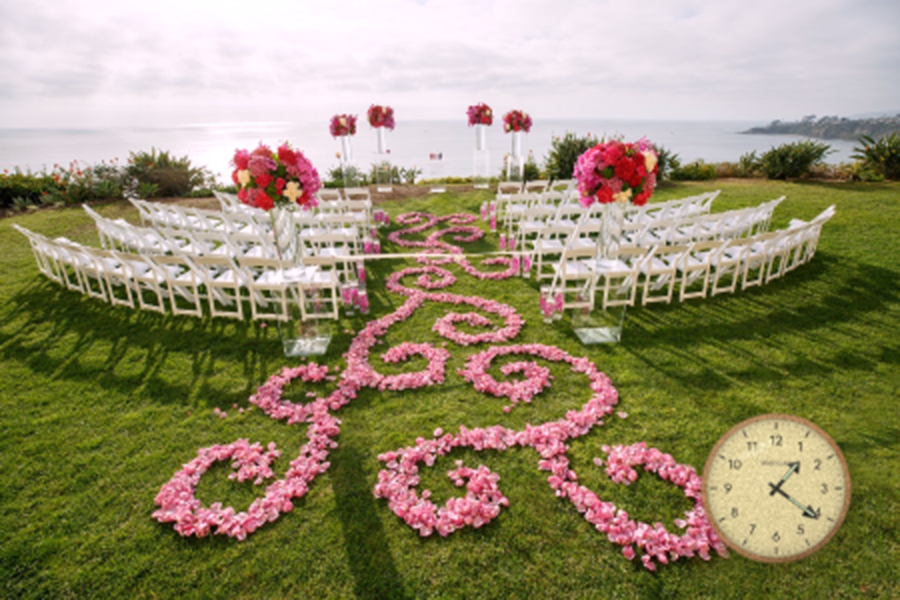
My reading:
{"hour": 1, "minute": 21}
